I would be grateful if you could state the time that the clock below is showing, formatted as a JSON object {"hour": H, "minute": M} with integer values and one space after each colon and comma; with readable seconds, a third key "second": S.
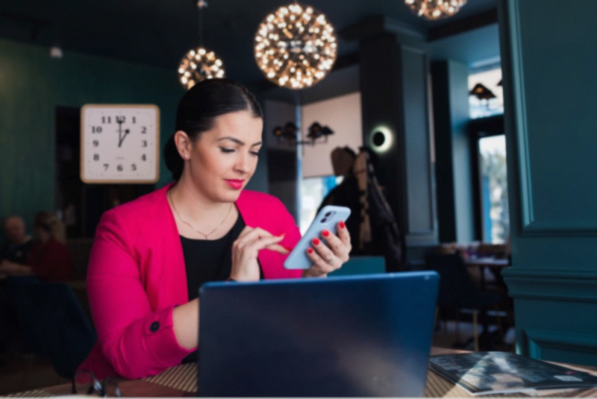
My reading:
{"hour": 1, "minute": 0}
